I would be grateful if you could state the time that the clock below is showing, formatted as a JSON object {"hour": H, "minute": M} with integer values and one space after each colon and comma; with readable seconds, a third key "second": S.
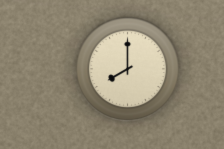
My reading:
{"hour": 8, "minute": 0}
